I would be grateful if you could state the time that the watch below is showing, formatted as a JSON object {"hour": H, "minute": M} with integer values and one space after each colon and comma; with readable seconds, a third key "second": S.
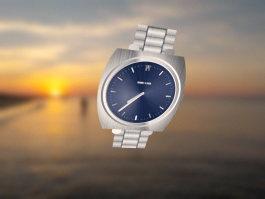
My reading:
{"hour": 7, "minute": 37}
